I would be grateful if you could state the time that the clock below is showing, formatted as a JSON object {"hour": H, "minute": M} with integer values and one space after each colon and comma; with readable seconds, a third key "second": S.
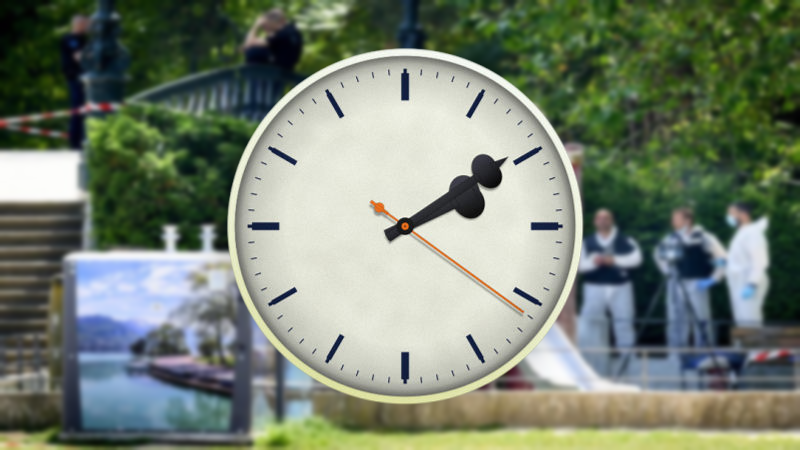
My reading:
{"hour": 2, "minute": 9, "second": 21}
